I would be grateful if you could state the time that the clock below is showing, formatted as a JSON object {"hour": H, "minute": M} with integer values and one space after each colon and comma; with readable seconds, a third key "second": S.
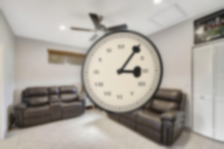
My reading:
{"hour": 3, "minute": 6}
